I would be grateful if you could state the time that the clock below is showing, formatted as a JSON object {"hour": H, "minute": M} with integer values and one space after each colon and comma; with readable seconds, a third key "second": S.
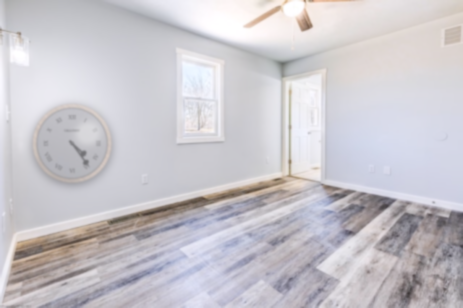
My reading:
{"hour": 4, "minute": 24}
